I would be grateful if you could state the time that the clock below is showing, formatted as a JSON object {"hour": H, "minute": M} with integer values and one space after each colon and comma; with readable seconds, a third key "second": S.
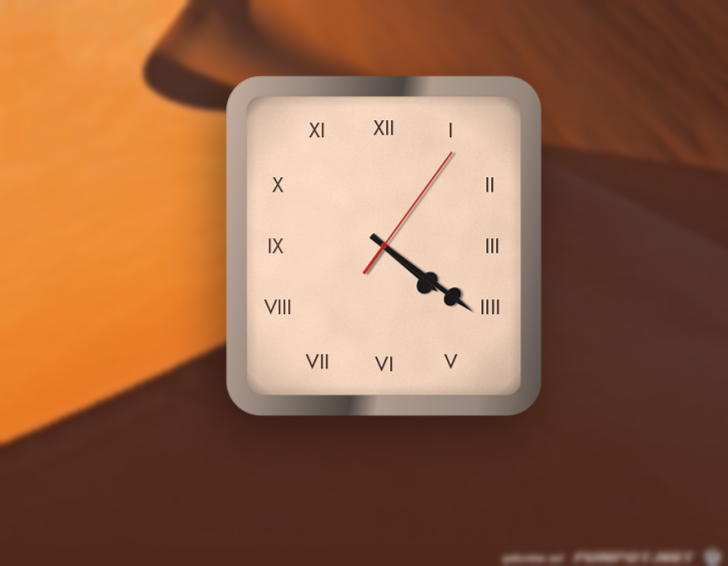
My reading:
{"hour": 4, "minute": 21, "second": 6}
